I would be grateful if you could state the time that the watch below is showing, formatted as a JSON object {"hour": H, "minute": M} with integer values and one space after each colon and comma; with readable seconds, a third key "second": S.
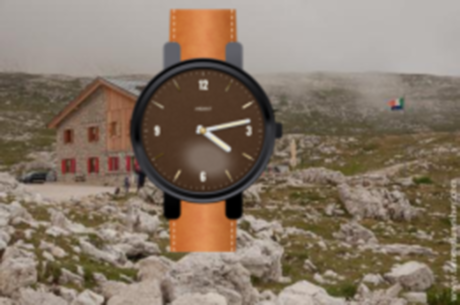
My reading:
{"hour": 4, "minute": 13}
